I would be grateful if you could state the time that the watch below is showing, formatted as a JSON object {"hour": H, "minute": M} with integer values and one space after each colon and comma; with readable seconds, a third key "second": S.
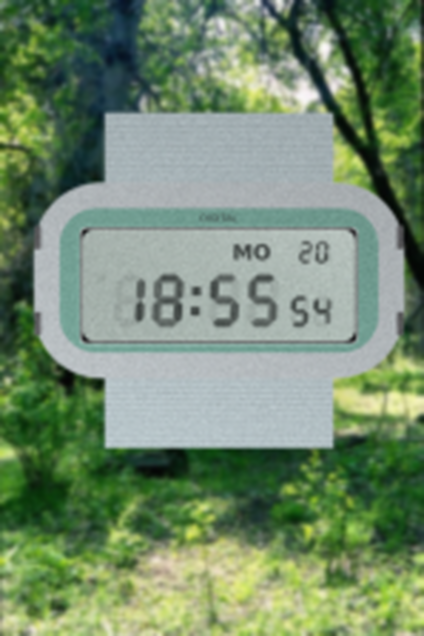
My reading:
{"hour": 18, "minute": 55, "second": 54}
